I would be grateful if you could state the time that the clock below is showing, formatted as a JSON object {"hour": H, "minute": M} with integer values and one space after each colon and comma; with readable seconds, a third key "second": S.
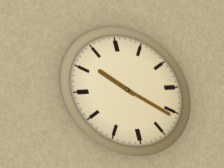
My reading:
{"hour": 10, "minute": 21}
